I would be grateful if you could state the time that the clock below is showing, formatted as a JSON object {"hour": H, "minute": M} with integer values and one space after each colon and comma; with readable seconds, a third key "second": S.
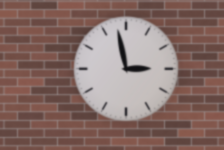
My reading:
{"hour": 2, "minute": 58}
